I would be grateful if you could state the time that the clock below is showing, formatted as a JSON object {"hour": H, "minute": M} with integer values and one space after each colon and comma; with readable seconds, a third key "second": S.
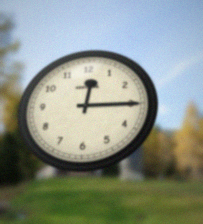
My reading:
{"hour": 12, "minute": 15}
